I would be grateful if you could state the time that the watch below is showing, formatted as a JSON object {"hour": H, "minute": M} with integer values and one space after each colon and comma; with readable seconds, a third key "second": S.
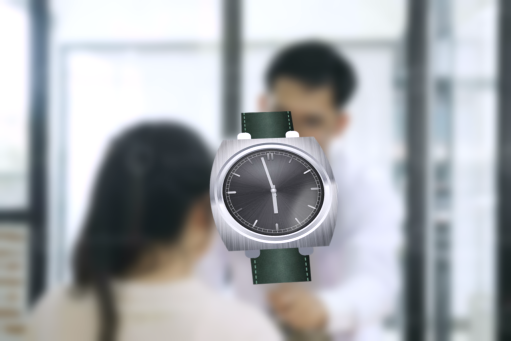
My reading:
{"hour": 5, "minute": 58}
